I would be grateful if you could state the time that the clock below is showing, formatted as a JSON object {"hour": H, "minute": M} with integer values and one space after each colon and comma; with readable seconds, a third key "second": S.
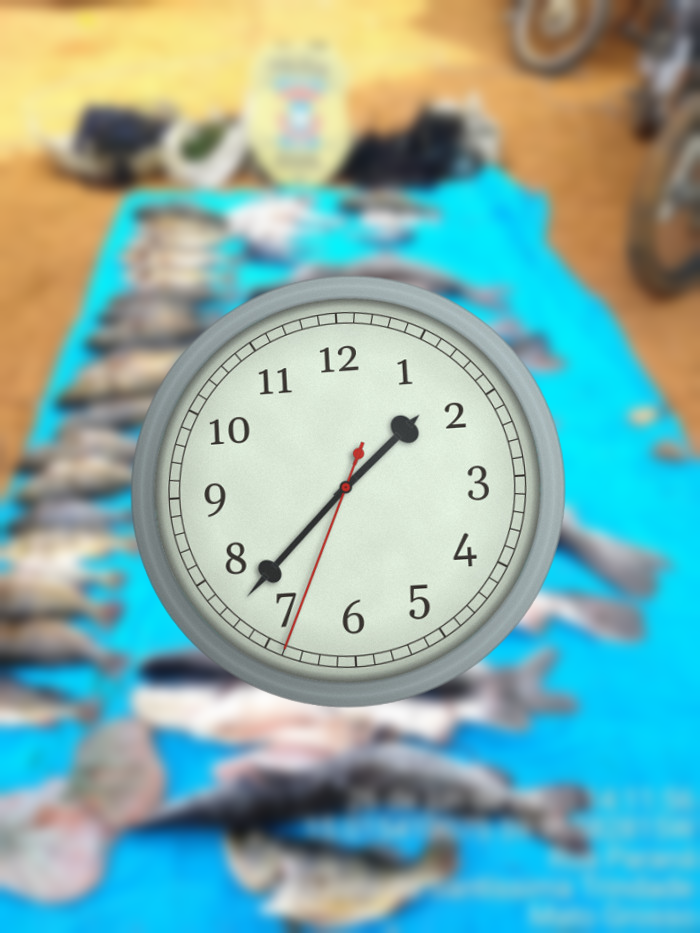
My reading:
{"hour": 1, "minute": 37, "second": 34}
